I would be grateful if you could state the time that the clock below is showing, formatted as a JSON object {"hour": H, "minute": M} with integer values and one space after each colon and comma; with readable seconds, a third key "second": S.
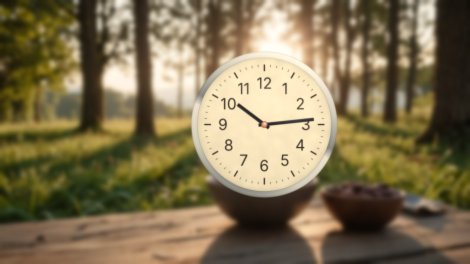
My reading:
{"hour": 10, "minute": 14}
